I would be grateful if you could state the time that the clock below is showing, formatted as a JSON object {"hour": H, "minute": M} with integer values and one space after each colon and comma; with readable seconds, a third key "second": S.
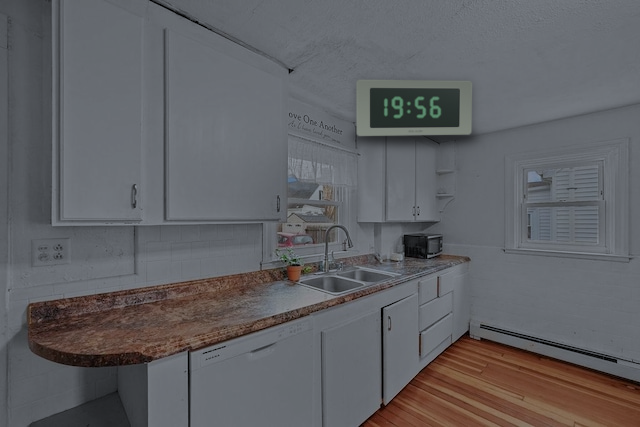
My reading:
{"hour": 19, "minute": 56}
